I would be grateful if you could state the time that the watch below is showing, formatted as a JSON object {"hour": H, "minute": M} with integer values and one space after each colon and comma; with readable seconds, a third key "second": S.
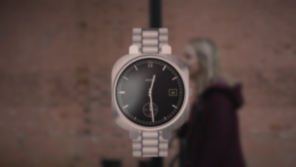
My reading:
{"hour": 12, "minute": 29}
